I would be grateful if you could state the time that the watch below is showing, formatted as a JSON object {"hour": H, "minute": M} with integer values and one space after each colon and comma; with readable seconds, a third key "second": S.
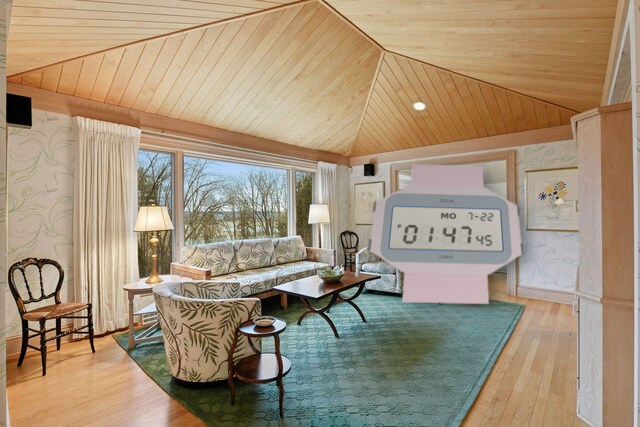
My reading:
{"hour": 1, "minute": 47, "second": 45}
